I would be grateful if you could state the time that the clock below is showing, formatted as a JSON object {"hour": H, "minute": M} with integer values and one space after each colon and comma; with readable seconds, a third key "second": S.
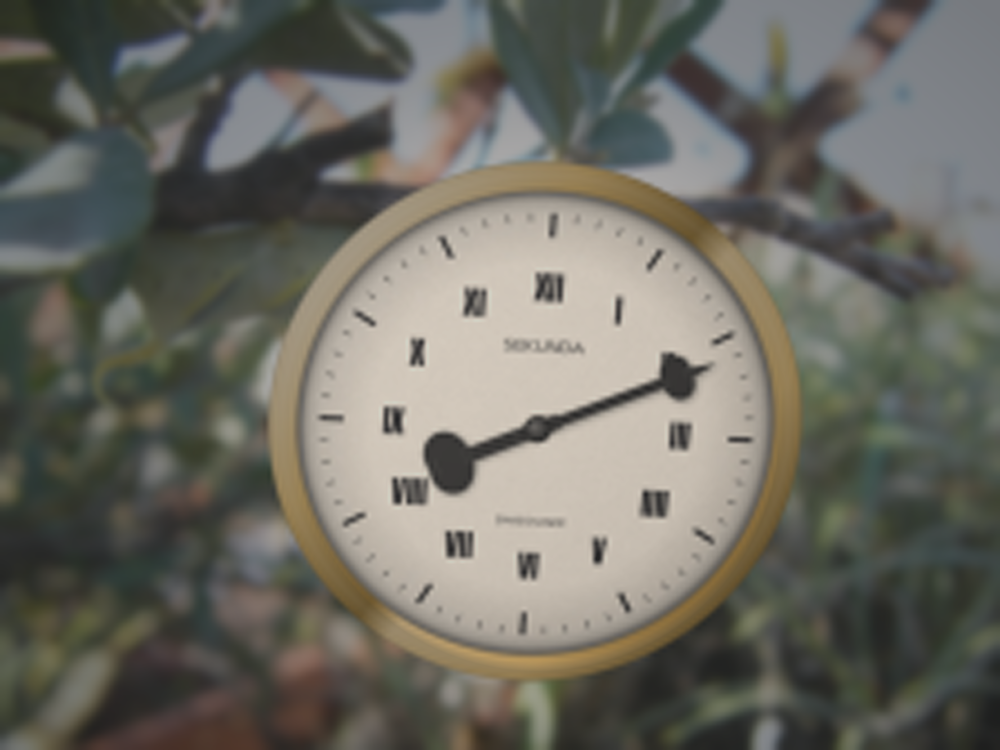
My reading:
{"hour": 8, "minute": 11}
